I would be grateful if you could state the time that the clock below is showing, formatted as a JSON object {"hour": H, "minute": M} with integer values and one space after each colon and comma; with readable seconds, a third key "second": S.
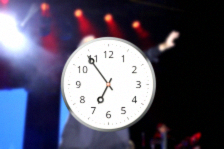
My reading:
{"hour": 6, "minute": 54}
